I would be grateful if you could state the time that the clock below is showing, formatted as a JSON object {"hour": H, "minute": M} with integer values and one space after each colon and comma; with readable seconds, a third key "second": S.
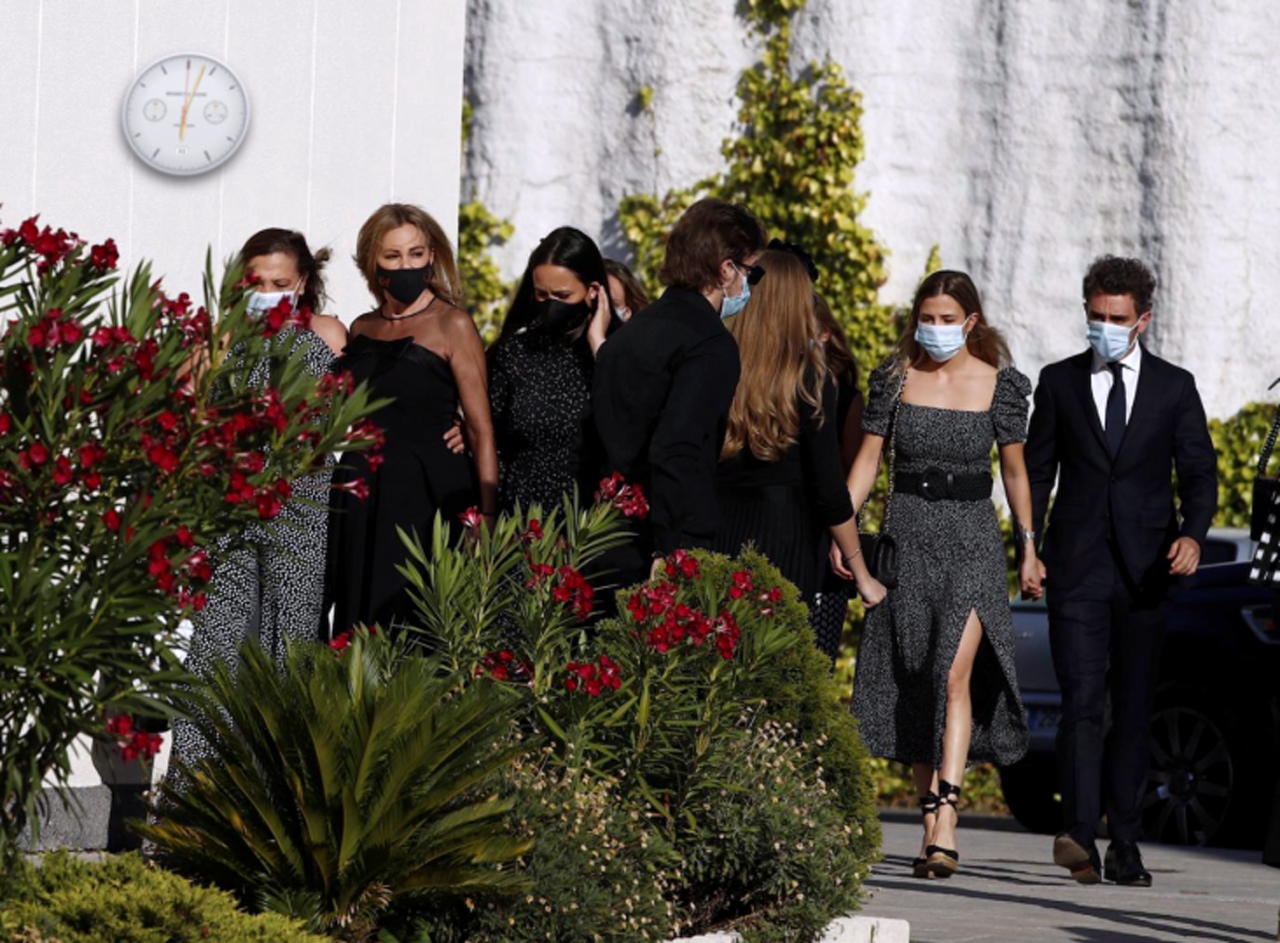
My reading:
{"hour": 6, "minute": 3}
